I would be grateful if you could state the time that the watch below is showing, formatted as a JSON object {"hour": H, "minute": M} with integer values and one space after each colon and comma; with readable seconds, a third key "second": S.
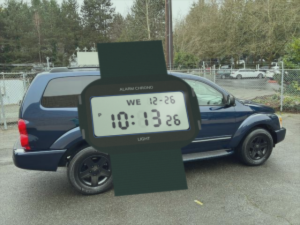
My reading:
{"hour": 10, "minute": 13, "second": 26}
